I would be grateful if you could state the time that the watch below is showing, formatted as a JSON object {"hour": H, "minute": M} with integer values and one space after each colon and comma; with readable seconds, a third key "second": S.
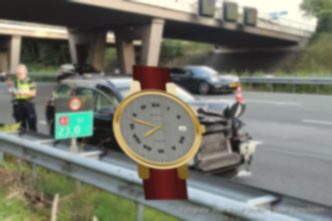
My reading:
{"hour": 7, "minute": 48}
